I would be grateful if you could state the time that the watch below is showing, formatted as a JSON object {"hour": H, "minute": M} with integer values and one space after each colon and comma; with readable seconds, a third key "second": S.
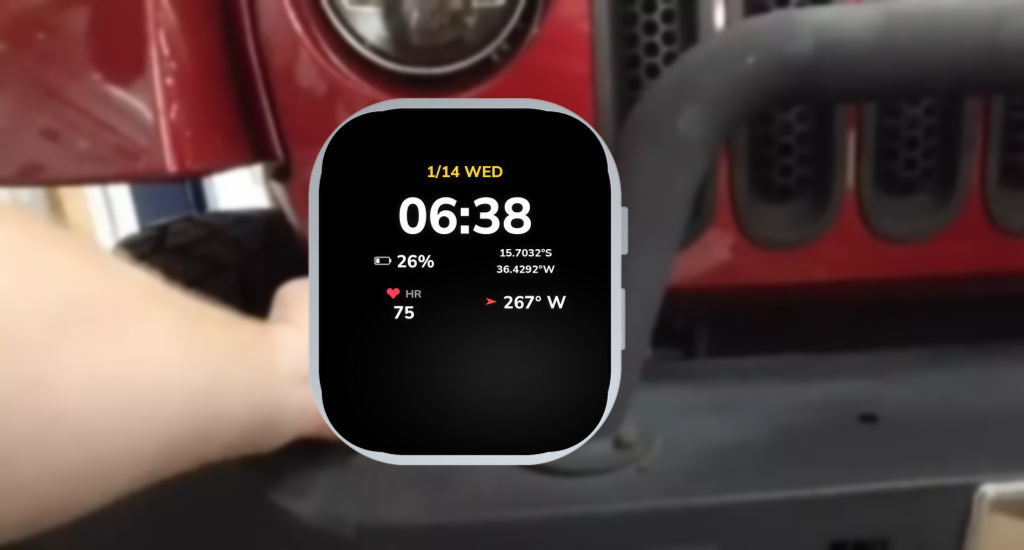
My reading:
{"hour": 6, "minute": 38}
